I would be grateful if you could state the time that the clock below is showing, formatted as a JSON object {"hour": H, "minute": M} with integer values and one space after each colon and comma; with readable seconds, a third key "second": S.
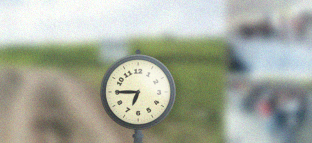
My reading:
{"hour": 6, "minute": 45}
